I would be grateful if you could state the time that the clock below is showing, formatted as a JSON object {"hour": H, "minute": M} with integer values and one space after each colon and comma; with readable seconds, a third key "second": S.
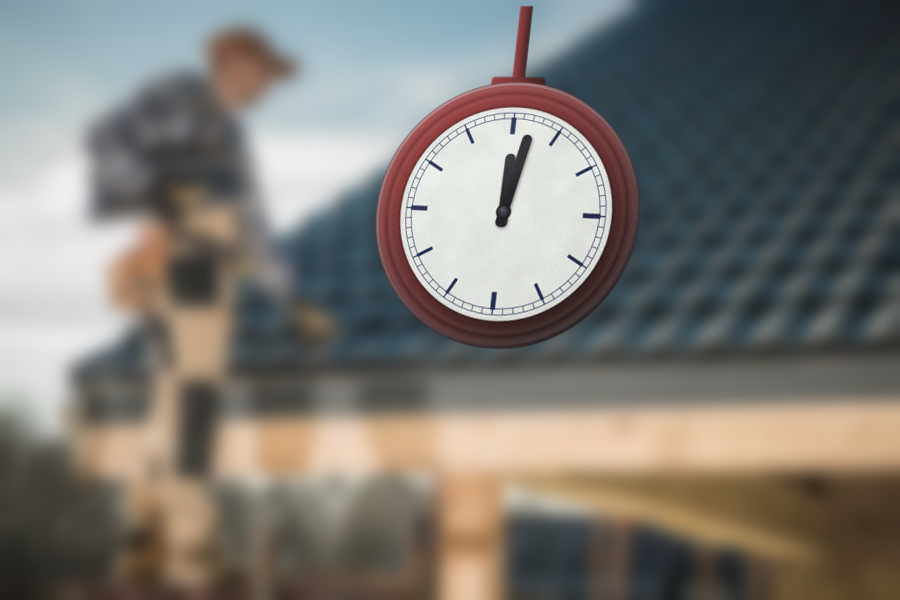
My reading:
{"hour": 12, "minute": 2}
